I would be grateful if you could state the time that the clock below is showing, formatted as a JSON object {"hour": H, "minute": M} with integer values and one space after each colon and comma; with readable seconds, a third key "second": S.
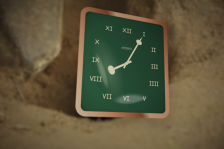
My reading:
{"hour": 8, "minute": 5}
